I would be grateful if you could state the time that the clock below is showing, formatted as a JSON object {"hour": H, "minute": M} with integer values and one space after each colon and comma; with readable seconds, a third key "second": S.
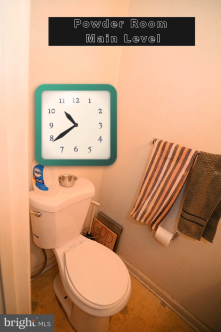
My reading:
{"hour": 10, "minute": 39}
